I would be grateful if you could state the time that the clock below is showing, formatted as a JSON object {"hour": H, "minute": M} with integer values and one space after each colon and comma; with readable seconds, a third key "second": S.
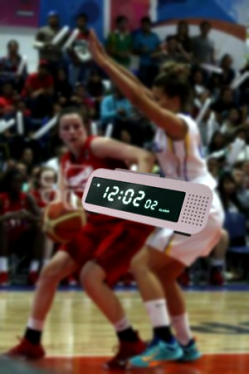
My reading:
{"hour": 12, "minute": 2, "second": 2}
